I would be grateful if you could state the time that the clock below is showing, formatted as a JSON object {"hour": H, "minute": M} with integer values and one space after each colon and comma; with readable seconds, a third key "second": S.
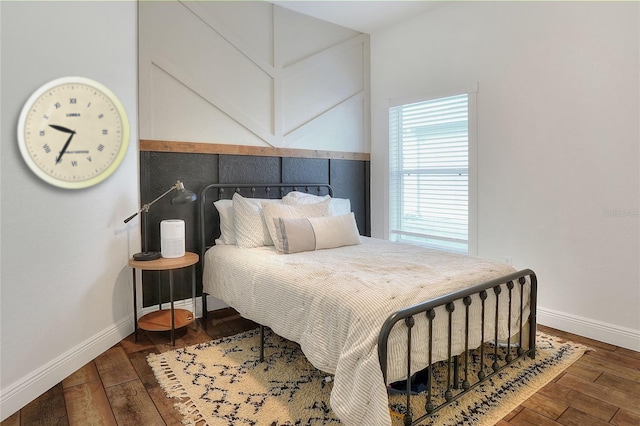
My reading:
{"hour": 9, "minute": 35}
